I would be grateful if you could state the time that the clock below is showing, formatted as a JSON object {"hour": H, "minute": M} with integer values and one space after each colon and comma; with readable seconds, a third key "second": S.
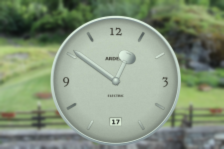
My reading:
{"hour": 12, "minute": 51}
